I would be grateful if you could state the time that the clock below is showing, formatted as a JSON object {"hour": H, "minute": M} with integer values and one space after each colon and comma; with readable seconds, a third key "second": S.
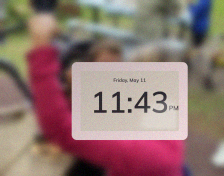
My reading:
{"hour": 11, "minute": 43}
